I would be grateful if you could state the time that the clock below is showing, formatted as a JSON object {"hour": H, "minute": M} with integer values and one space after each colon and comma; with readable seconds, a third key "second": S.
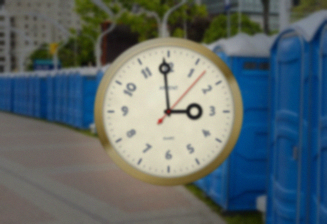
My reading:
{"hour": 2, "minute": 59, "second": 7}
